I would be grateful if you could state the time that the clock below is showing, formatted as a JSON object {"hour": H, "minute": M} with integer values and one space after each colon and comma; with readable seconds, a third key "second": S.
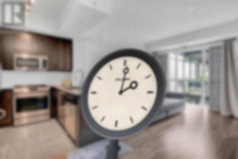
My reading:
{"hour": 2, "minute": 1}
